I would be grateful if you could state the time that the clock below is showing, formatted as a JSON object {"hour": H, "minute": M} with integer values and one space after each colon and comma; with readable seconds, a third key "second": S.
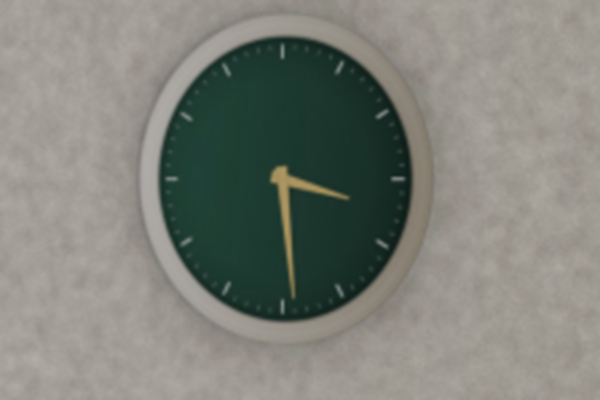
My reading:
{"hour": 3, "minute": 29}
